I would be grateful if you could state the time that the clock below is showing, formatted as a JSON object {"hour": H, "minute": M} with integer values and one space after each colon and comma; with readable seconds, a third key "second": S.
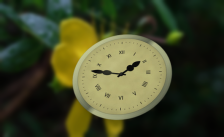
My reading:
{"hour": 1, "minute": 47}
